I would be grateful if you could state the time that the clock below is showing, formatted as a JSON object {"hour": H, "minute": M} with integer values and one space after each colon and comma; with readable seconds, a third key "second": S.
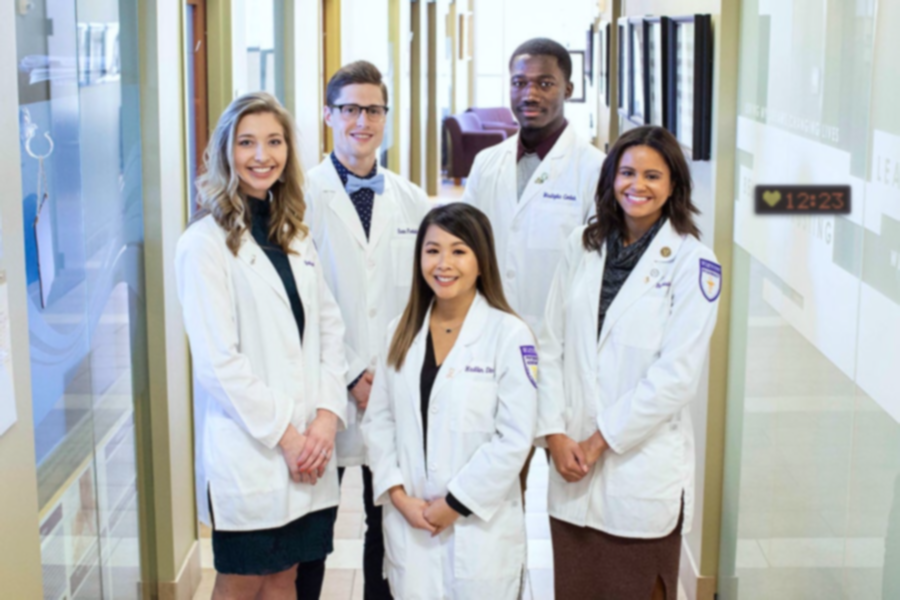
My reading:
{"hour": 12, "minute": 23}
